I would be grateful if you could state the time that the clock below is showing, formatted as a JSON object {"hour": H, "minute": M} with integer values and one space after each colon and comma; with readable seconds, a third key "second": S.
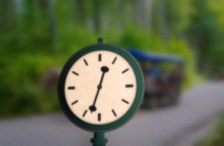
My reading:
{"hour": 12, "minute": 33}
